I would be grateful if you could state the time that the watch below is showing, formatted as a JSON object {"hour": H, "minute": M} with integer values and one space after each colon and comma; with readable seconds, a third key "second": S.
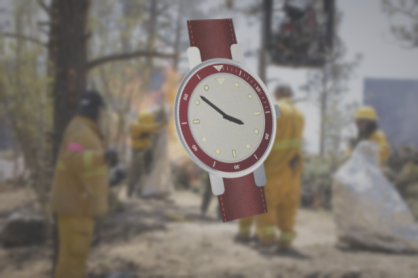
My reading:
{"hour": 3, "minute": 52}
